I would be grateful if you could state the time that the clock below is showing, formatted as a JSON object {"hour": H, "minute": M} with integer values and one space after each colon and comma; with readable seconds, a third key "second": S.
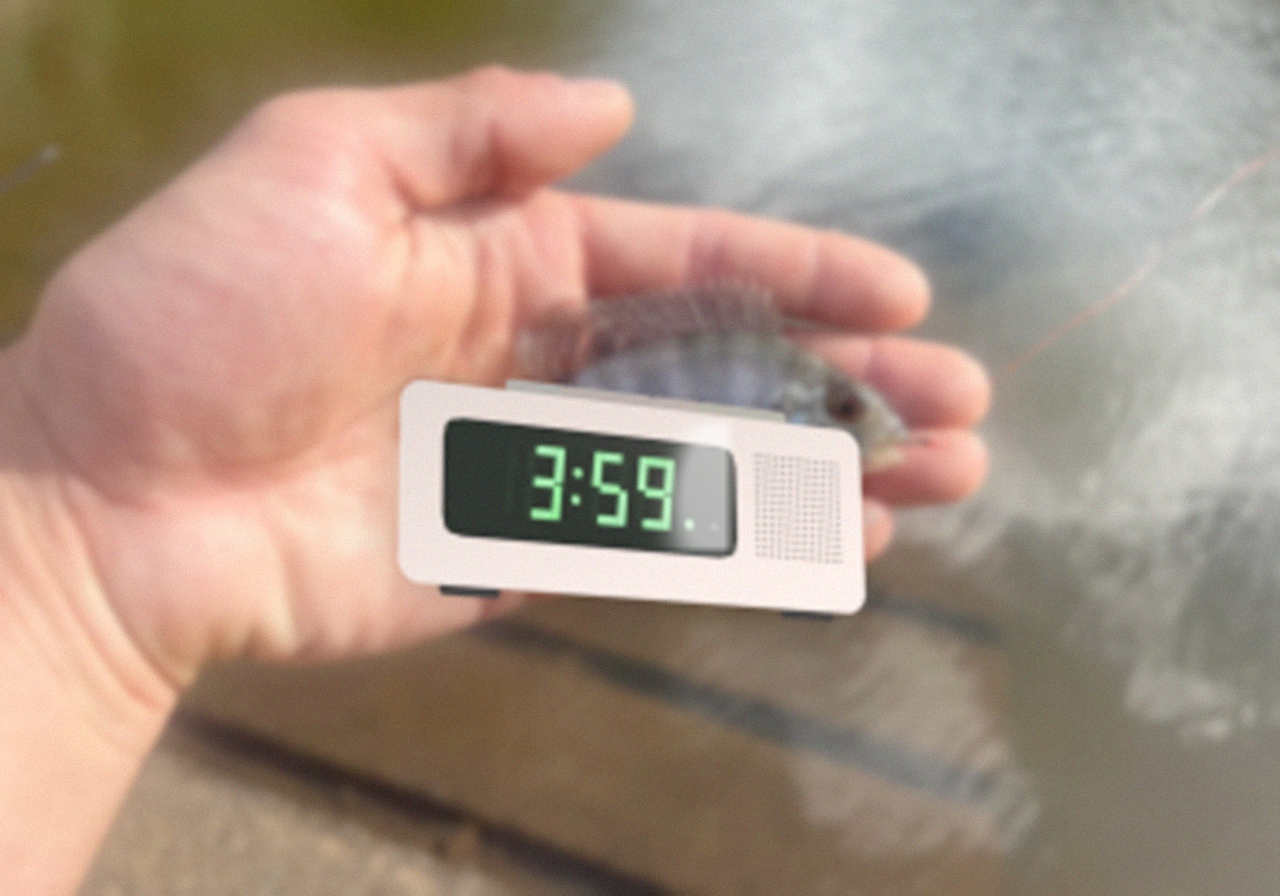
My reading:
{"hour": 3, "minute": 59}
